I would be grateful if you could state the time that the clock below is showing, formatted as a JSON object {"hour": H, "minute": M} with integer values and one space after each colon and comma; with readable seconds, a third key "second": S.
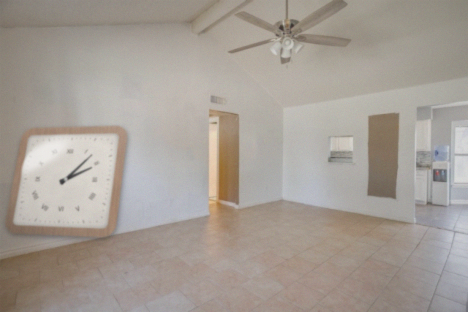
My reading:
{"hour": 2, "minute": 7}
